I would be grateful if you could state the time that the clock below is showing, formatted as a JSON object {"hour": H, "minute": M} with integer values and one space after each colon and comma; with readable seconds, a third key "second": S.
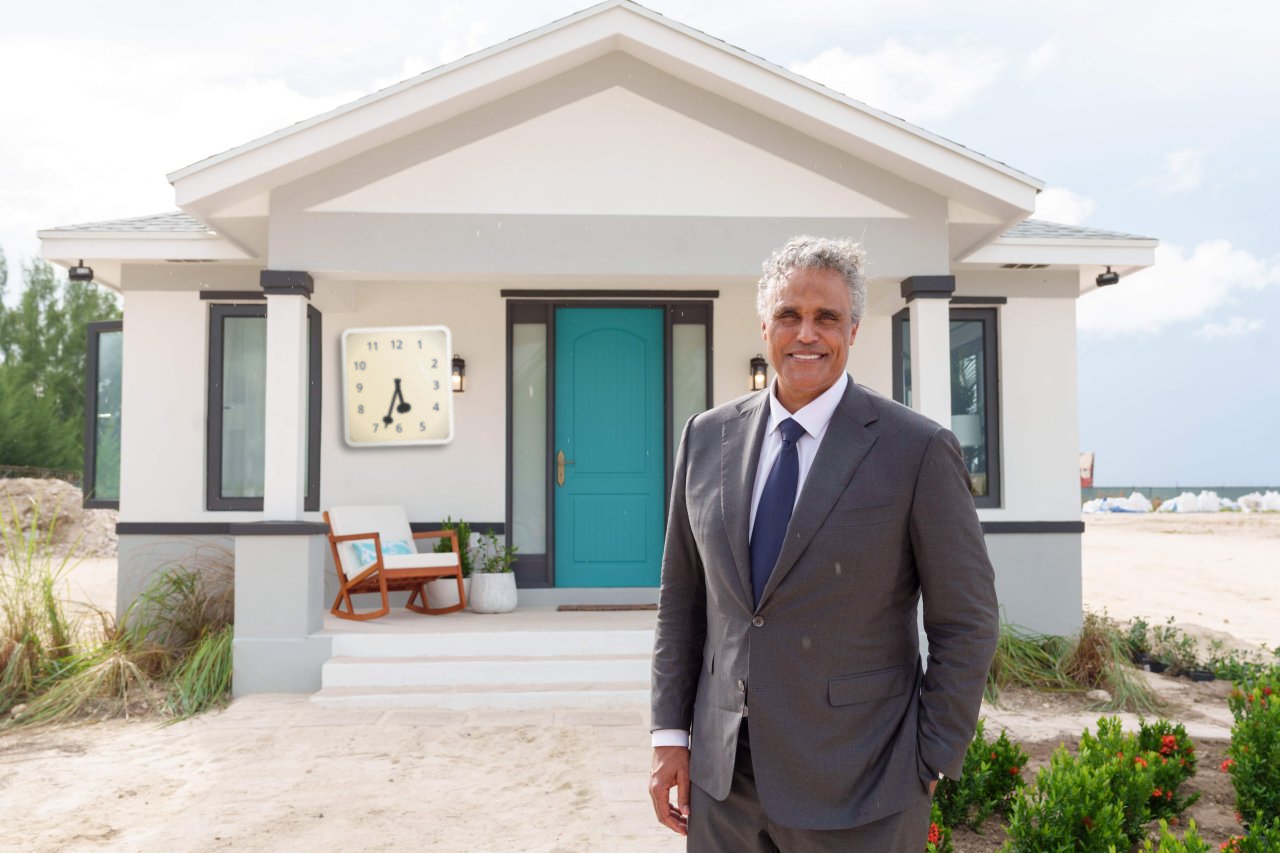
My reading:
{"hour": 5, "minute": 33}
